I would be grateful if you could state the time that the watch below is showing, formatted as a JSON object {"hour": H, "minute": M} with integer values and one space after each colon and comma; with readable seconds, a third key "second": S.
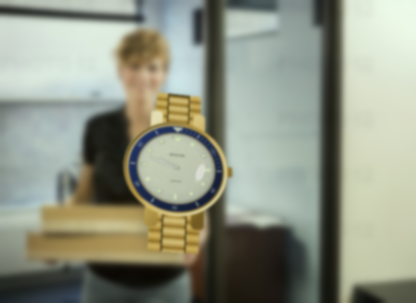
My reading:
{"hour": 9, "minute": 48}
